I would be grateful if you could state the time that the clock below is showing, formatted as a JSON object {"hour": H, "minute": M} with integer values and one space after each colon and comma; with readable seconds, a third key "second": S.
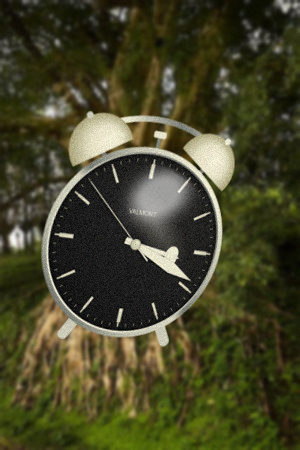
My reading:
{"hour": 3, "minute": 18, "second": 52}
